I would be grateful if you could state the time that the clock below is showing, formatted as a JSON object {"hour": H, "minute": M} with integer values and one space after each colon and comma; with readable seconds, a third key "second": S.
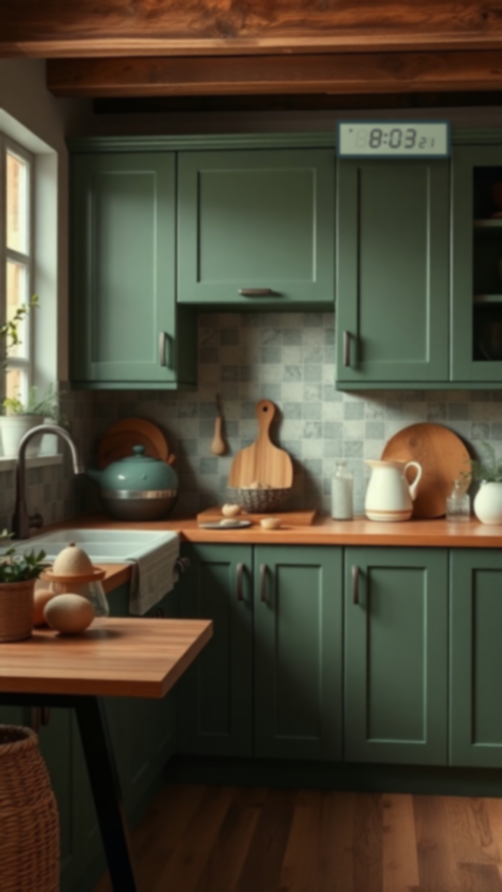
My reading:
{"hour": 8, "minute": 3}
